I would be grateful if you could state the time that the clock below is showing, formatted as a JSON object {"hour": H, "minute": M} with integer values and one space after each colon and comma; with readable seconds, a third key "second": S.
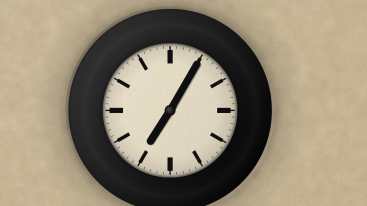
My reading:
{"hour": 7, "minute": 5}
